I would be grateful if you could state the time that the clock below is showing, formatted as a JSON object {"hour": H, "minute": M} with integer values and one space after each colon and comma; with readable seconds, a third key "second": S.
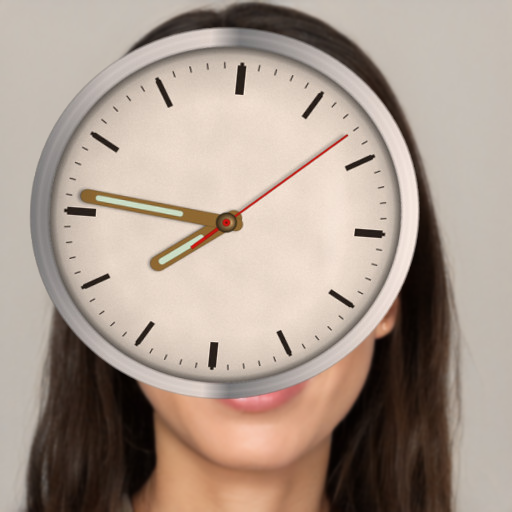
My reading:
{"hour": 7, "minute": 46, "second": 8}
